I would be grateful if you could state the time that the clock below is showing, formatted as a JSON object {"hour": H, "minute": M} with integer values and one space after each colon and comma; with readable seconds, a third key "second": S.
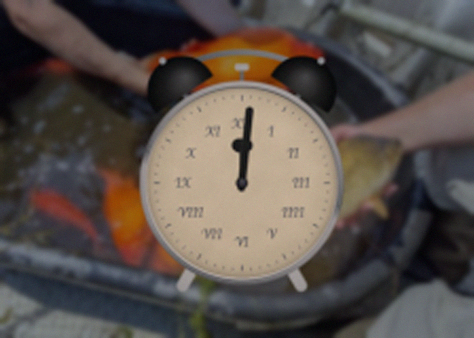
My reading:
{"hour": 12, "minute": 1}
